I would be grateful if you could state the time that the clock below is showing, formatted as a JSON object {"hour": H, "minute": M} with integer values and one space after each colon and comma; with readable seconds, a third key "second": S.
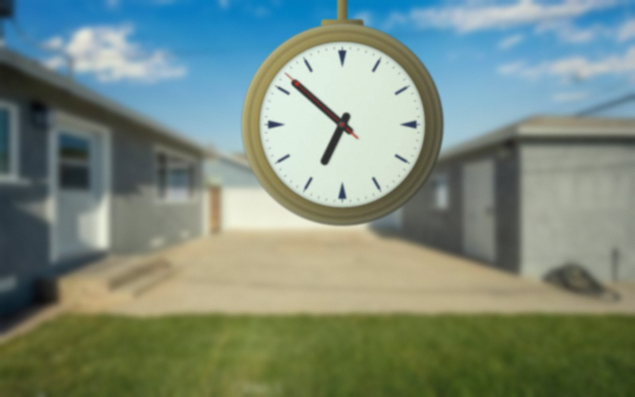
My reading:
{"hour": 6, "minute": 51, "second": 52}
